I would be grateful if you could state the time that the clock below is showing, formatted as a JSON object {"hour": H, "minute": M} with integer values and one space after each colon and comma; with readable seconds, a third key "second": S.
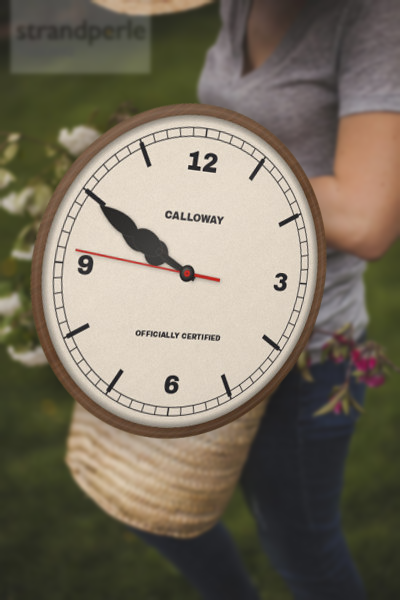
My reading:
{"hour": 9, "minute": 49, "second": 46}
